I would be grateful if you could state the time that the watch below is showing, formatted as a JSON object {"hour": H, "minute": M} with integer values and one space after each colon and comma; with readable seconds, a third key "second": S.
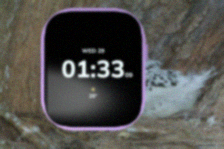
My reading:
{"hour": 1, "minute": 33}
